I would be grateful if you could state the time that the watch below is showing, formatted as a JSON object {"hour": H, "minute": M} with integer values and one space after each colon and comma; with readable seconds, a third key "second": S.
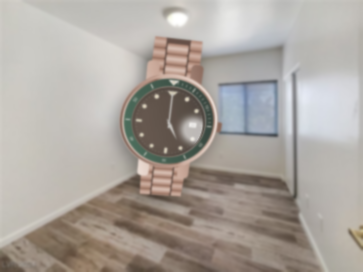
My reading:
{"hour": 5, "minute": 0}
